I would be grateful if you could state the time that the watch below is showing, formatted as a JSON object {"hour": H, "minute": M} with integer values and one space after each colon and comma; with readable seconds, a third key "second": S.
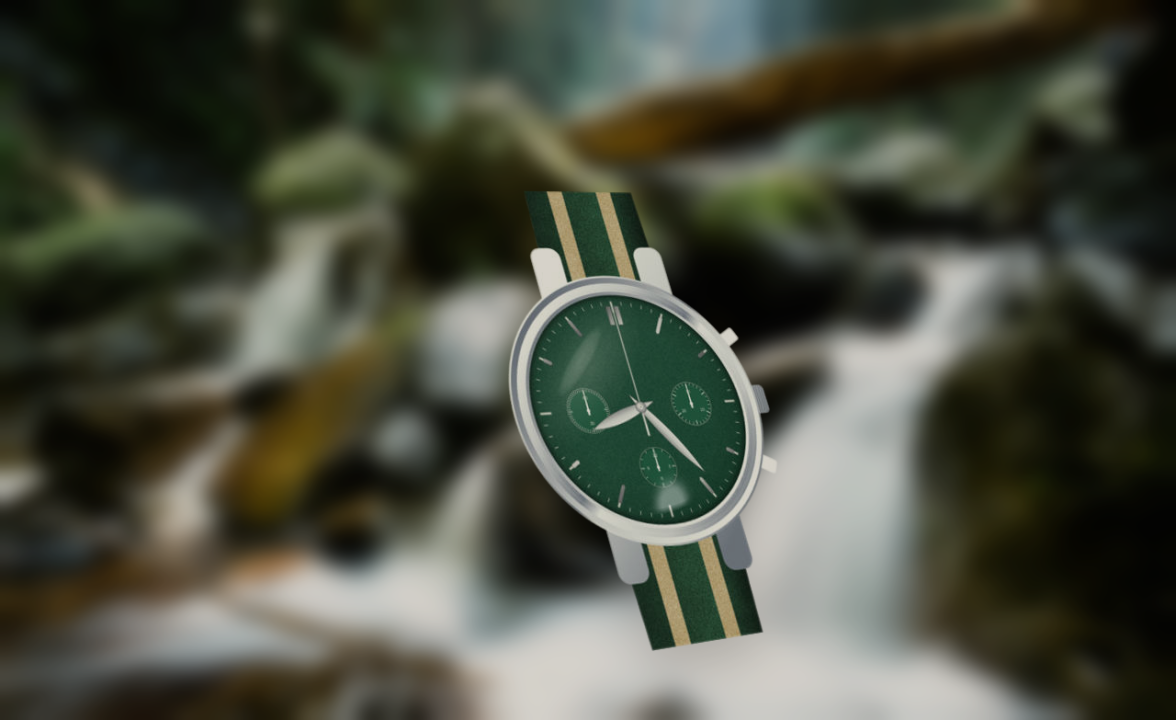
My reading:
{"hour": 8, "minute": 24}
